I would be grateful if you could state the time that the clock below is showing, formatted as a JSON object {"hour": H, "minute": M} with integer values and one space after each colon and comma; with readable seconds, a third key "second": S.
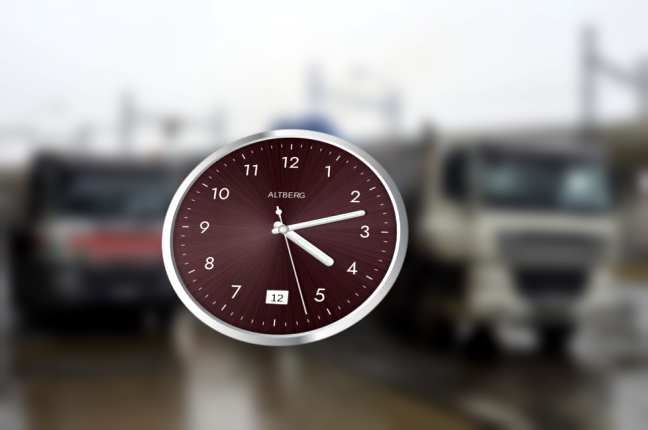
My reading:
{"hour": 4, "minute": 12, "second": 27}
